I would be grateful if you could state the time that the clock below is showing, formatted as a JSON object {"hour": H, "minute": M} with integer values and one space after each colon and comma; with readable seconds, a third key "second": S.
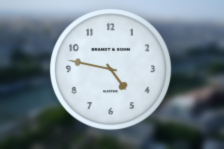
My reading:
{"hour": 4, "minute": 47}
